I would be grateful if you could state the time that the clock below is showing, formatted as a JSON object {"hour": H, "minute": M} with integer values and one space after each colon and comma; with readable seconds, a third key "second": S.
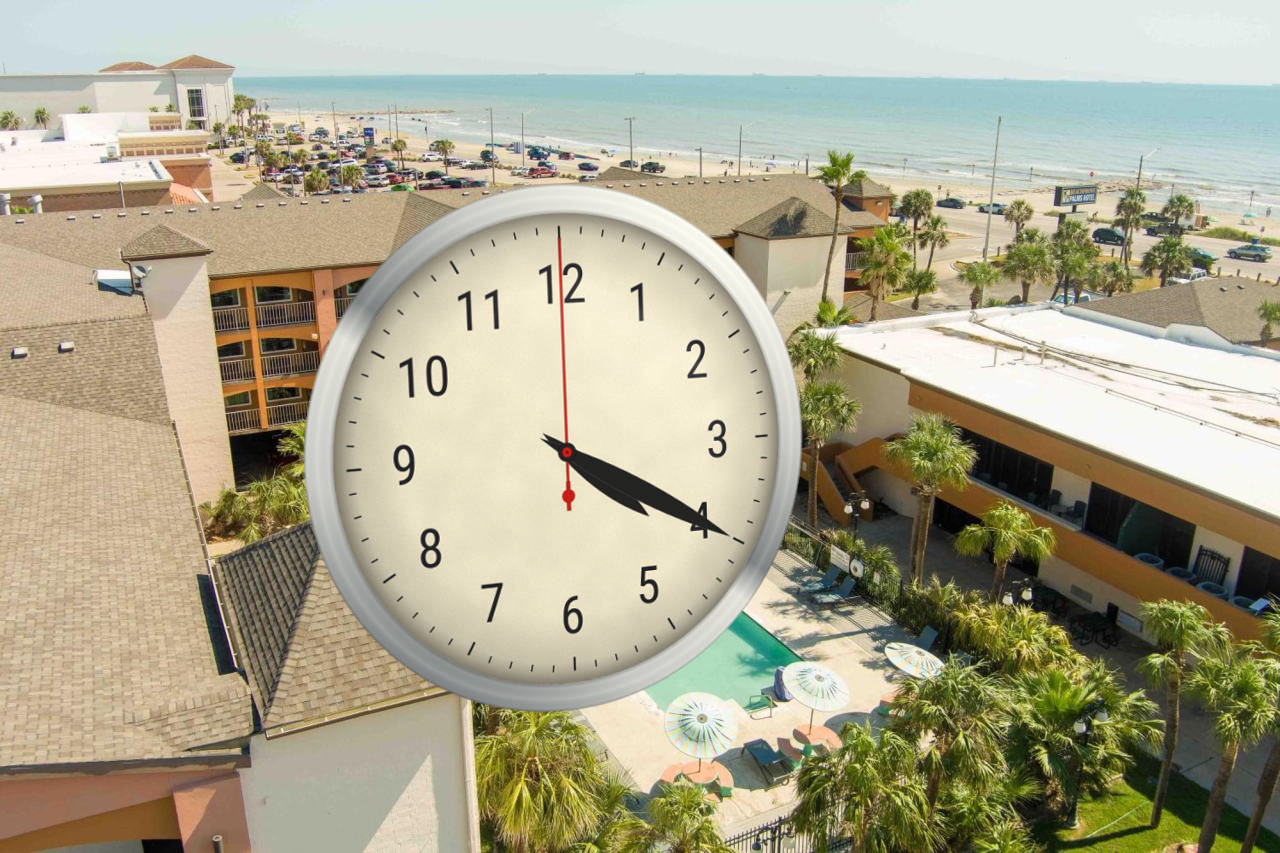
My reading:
{"hour": 4, "minute": 20, "second": 0}
